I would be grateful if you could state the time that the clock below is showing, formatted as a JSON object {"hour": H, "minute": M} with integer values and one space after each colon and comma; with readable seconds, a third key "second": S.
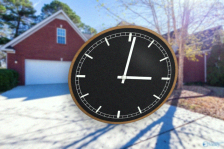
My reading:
{"hour": 3, "minute": 1}
